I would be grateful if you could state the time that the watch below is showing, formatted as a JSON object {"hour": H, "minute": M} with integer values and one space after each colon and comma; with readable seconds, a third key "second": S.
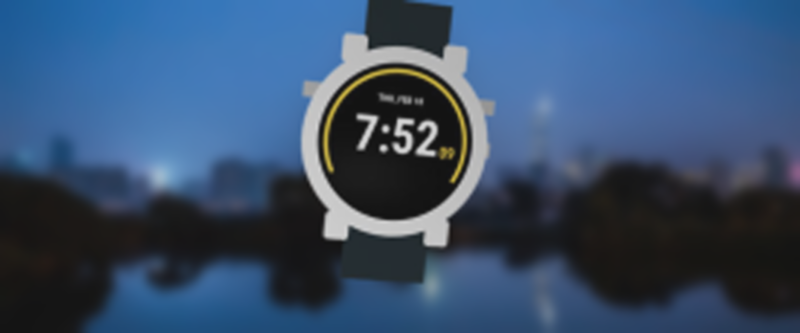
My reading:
{"hour": 7, "minute": 52}
